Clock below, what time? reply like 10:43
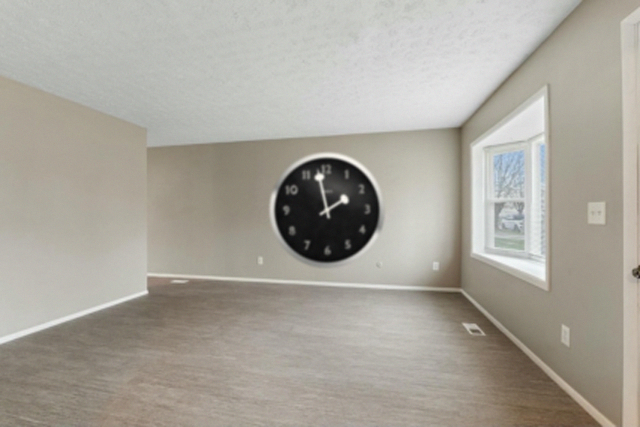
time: 1:58
